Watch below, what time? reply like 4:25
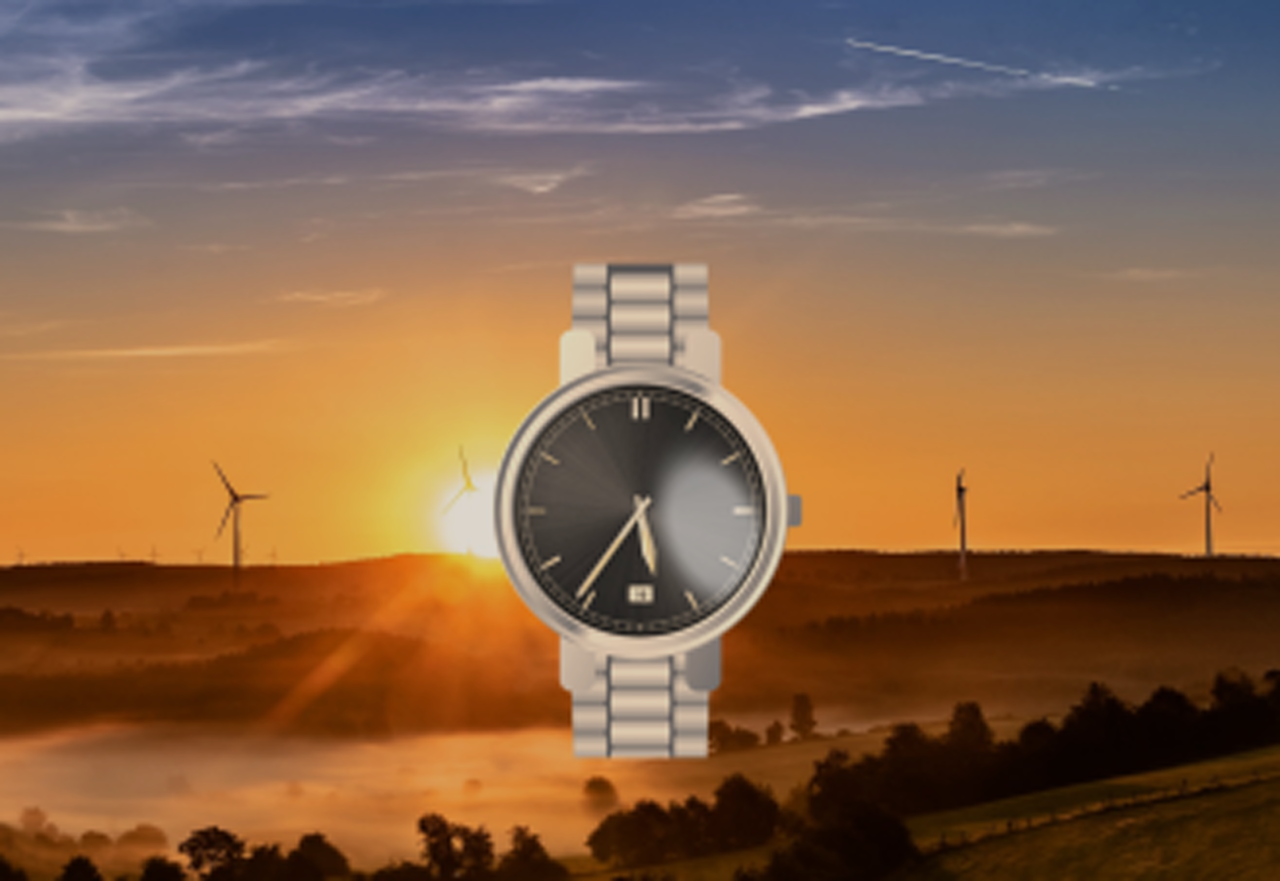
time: 5:36
